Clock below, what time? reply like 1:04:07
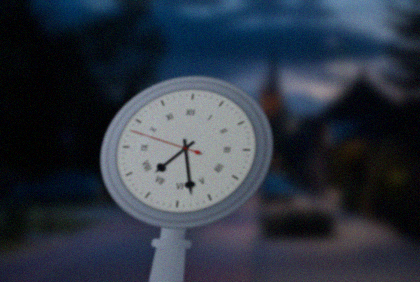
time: 7:27:48
